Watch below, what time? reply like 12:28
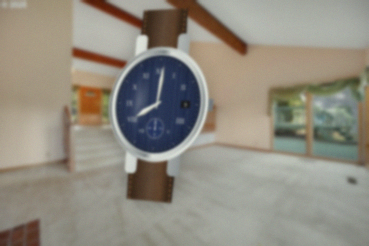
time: 8:01
